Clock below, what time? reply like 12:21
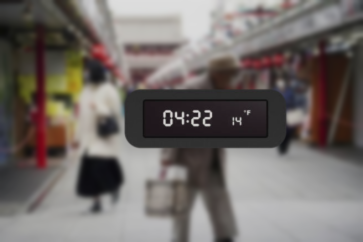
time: 4:22
